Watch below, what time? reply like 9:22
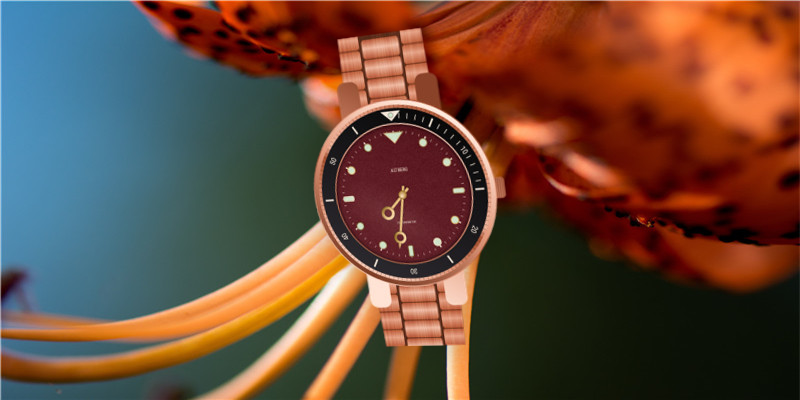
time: 7:32
